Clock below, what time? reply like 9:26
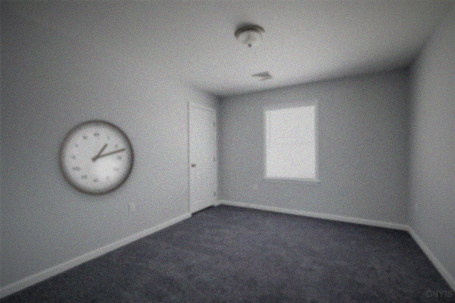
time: 1:12
